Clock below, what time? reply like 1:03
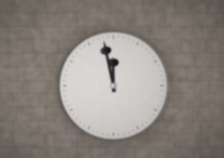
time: 11:58
